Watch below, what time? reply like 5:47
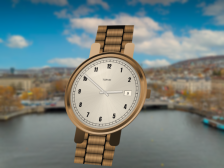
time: 2:51
